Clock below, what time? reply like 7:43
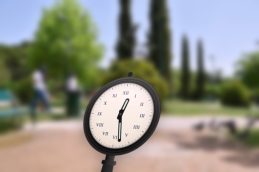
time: 12:28
